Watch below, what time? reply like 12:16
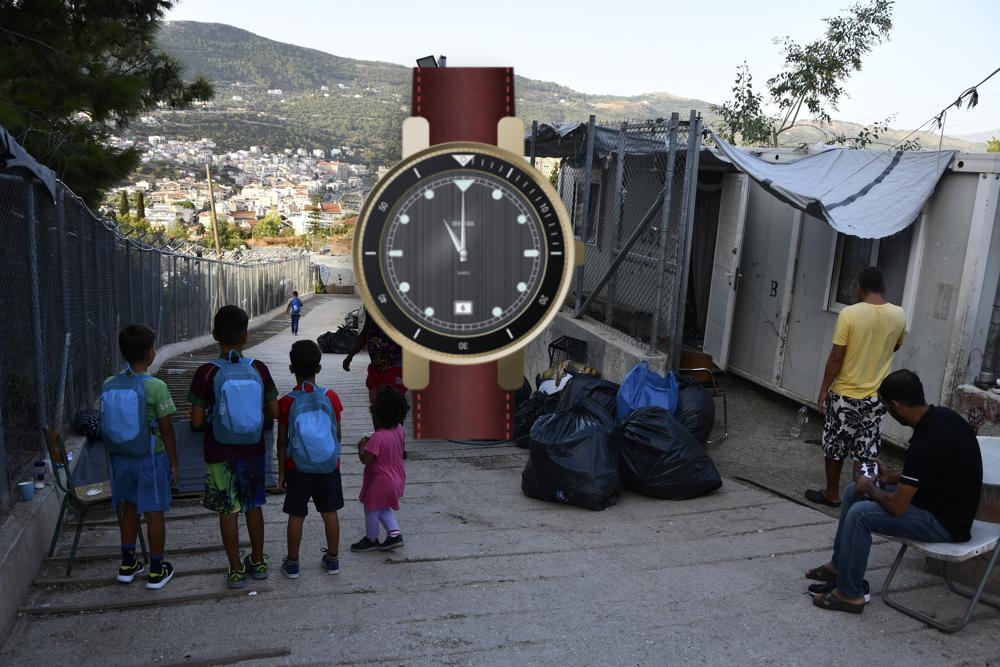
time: 11:00
